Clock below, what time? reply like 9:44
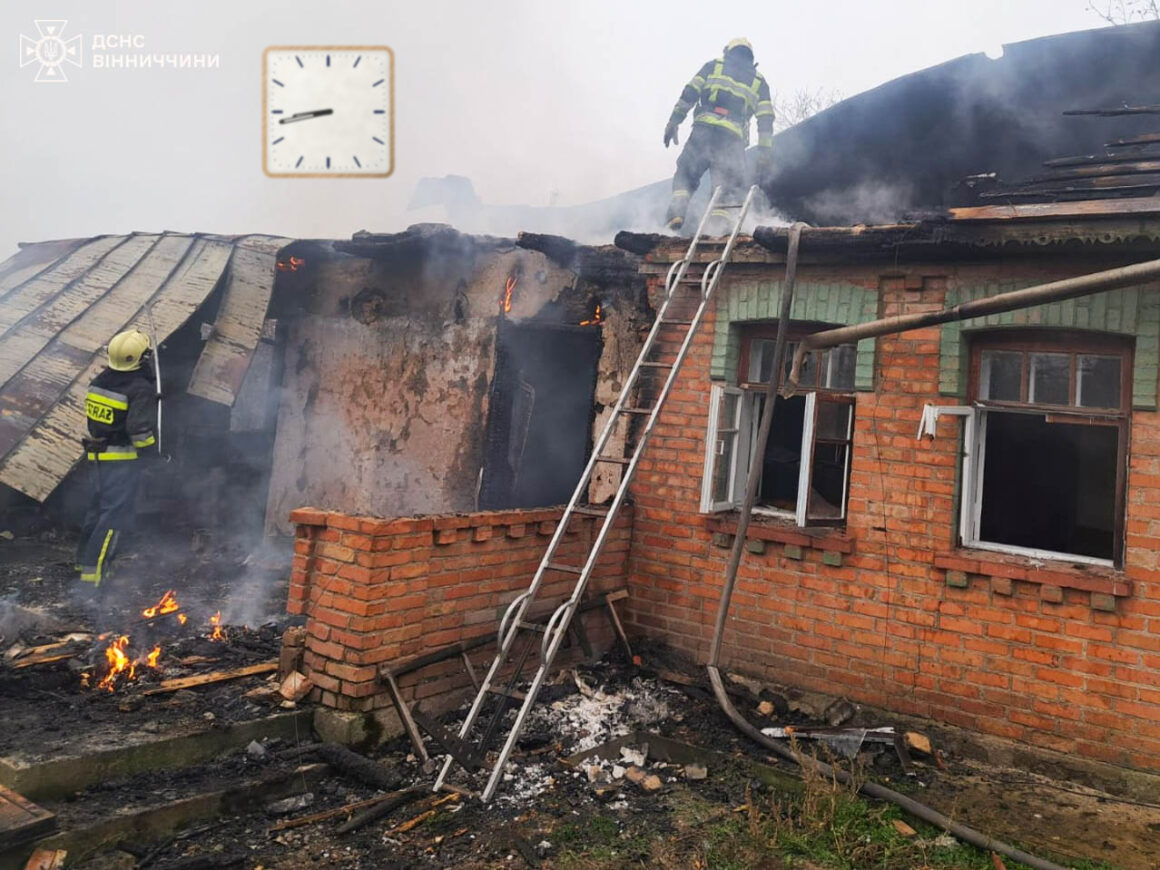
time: 8:43
